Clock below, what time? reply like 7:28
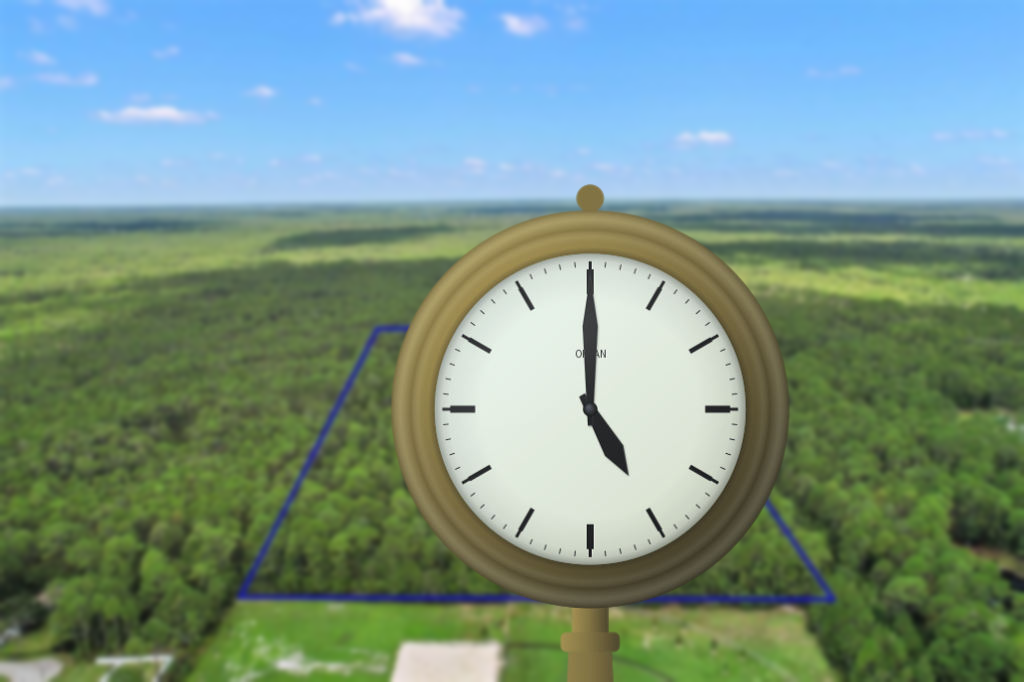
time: 5:00
